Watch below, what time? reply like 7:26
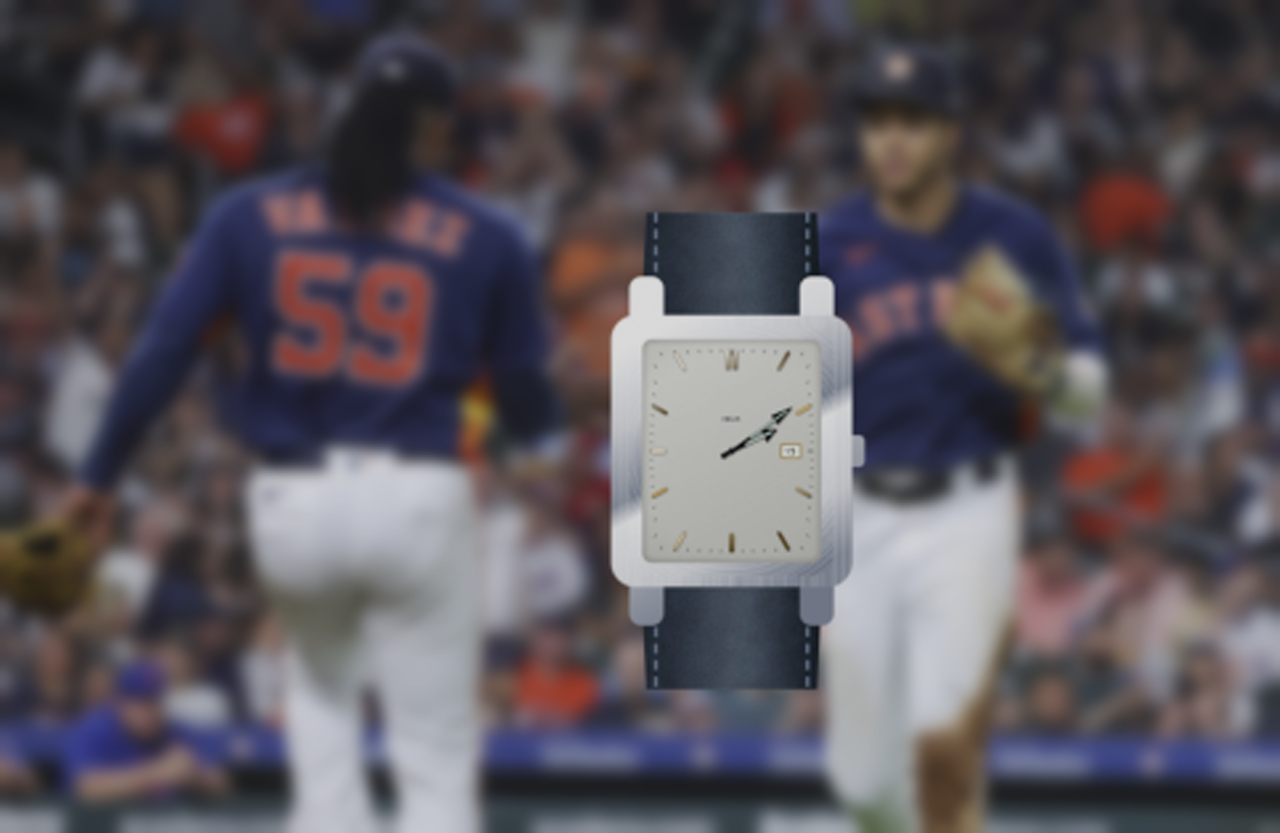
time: 2:09
